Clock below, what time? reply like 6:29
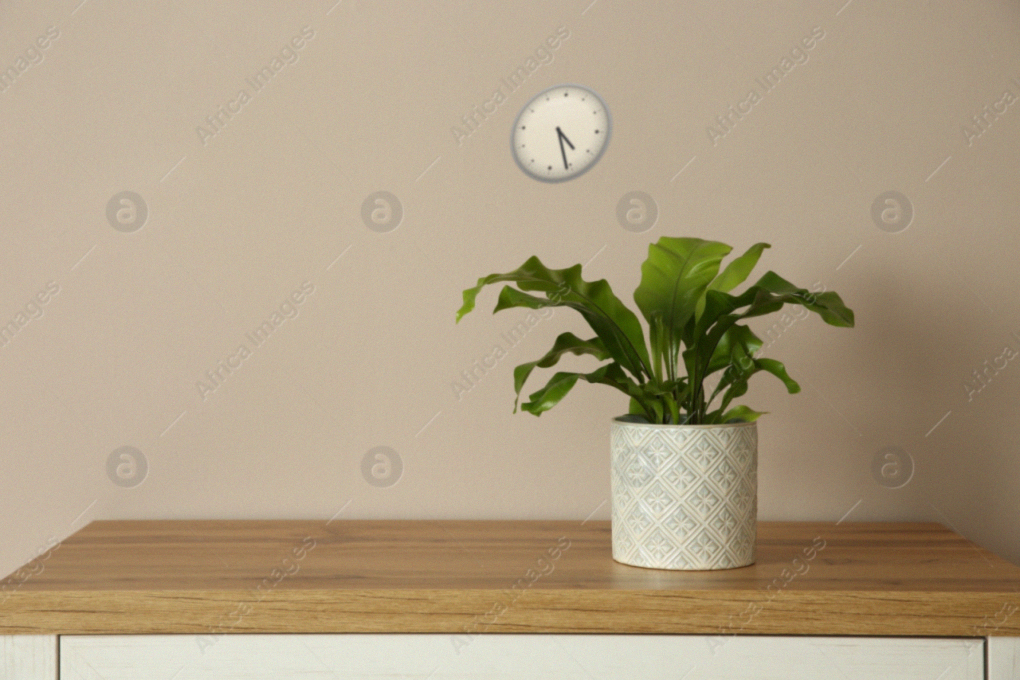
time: 4:26
